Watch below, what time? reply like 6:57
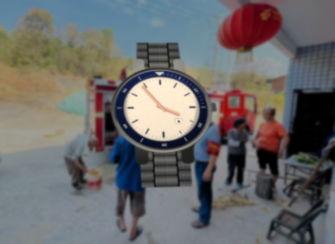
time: 3:54
